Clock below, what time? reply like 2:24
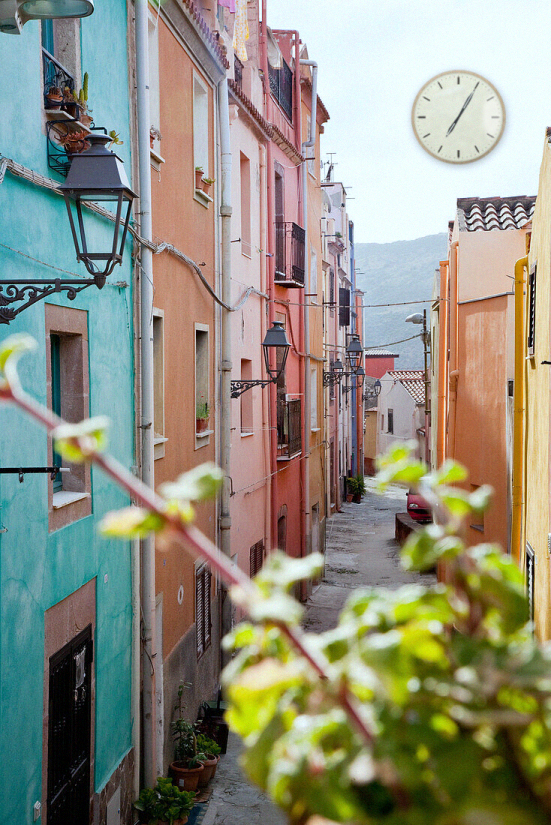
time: 7:05
